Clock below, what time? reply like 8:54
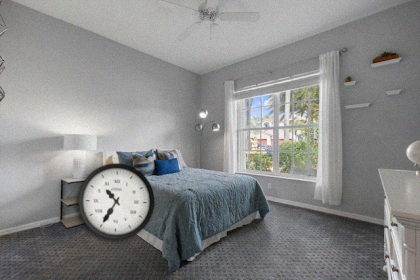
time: 10:35
